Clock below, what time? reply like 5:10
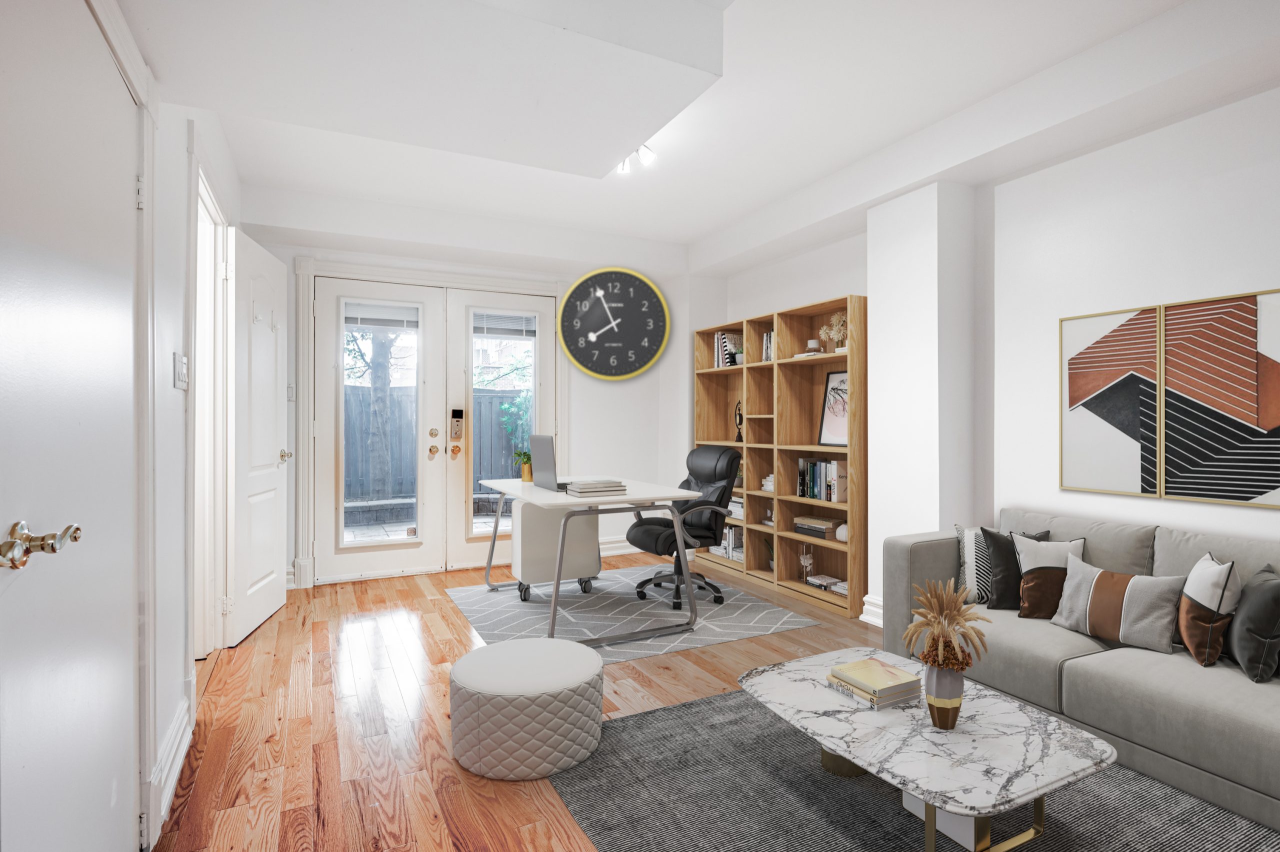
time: 7:56
